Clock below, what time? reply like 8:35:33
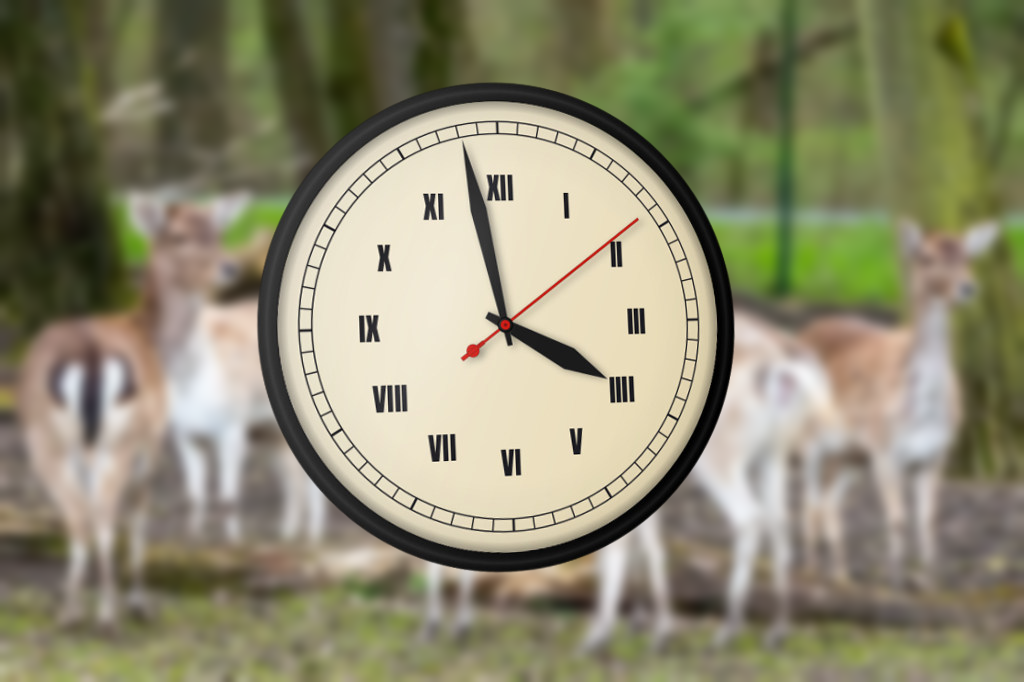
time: 3:58:09
